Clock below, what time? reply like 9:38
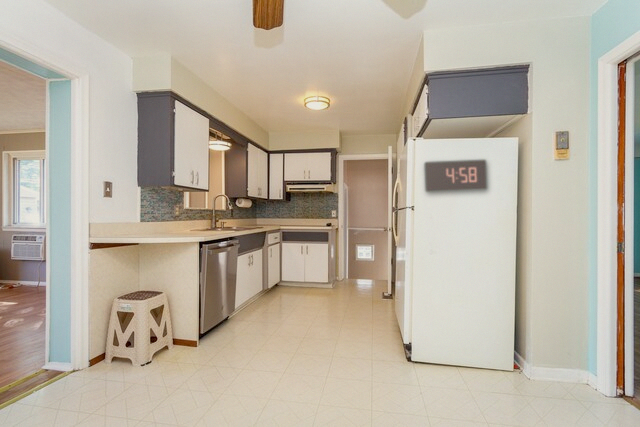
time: 4:58
